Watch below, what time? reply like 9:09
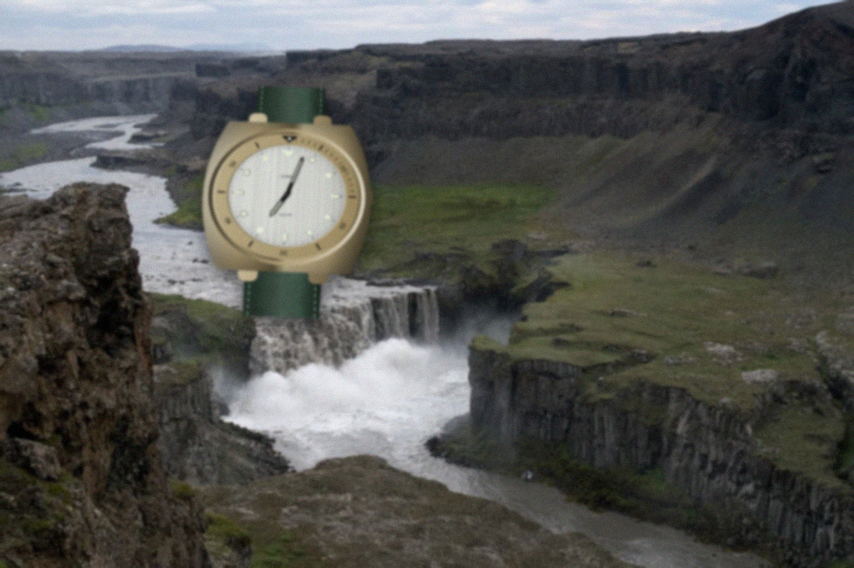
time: 7:03
